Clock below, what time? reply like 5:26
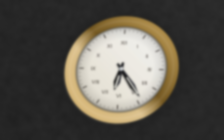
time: 6:24
